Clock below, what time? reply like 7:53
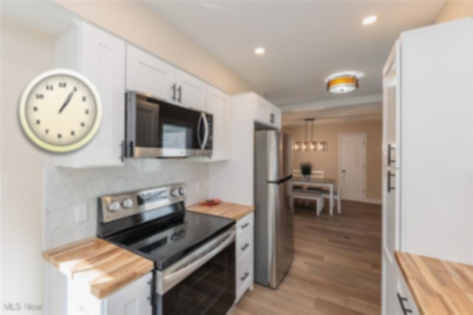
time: 1:05
